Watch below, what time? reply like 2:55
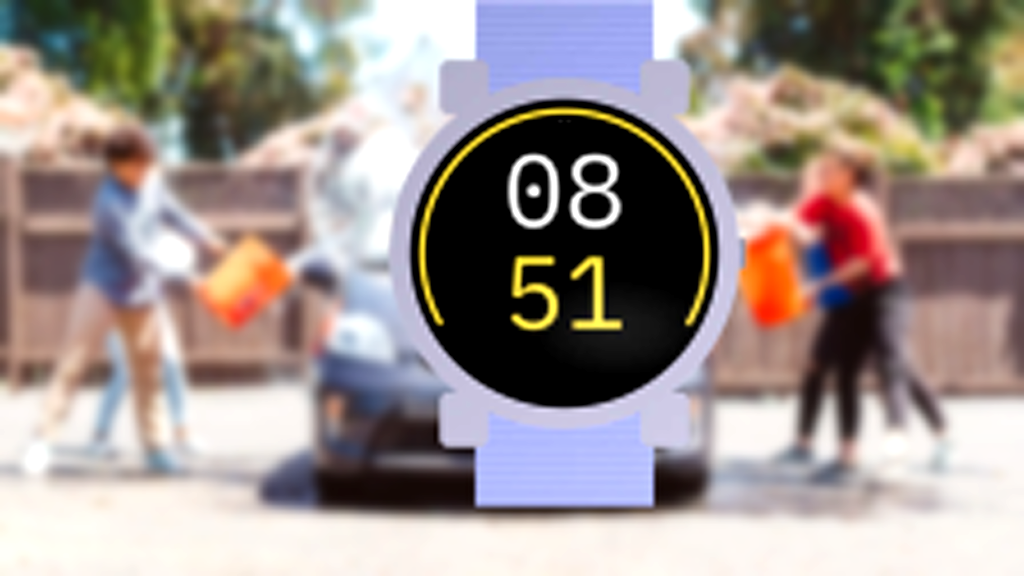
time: 8:51
